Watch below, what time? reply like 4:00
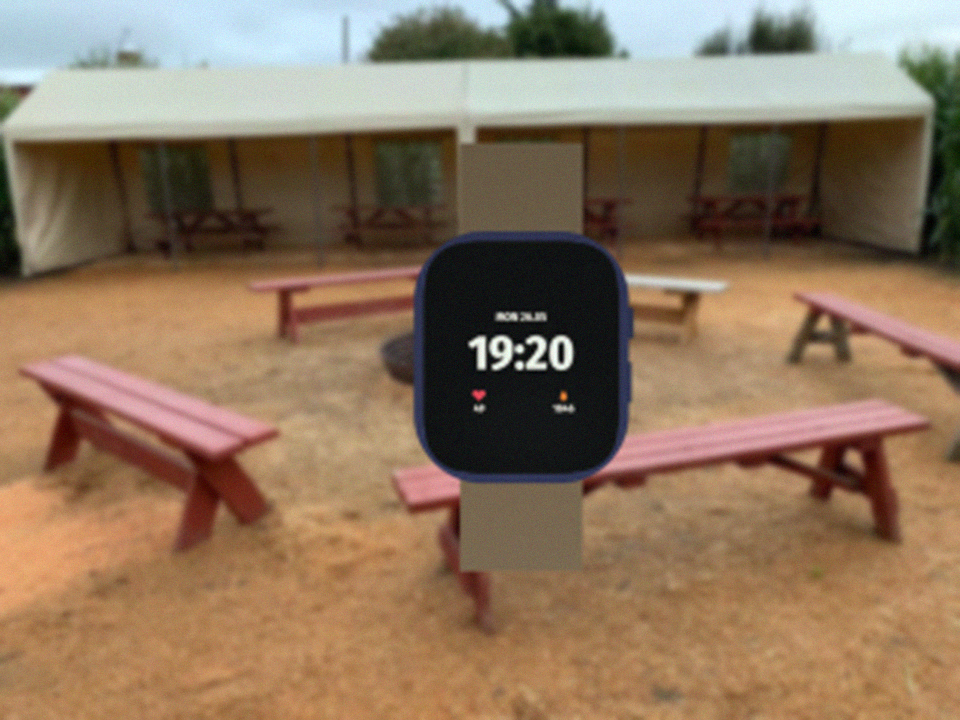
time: 19:20
